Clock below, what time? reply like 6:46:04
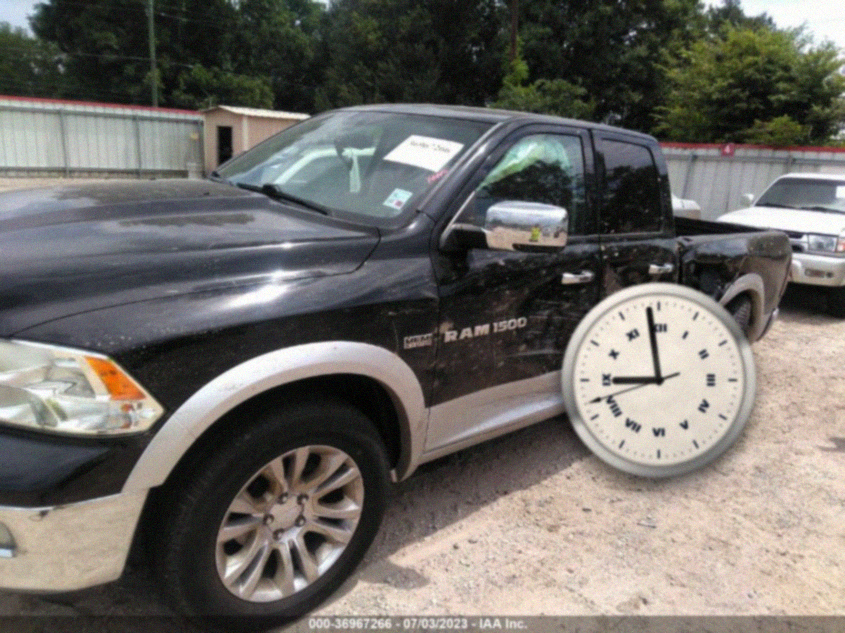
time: 8:58:42
